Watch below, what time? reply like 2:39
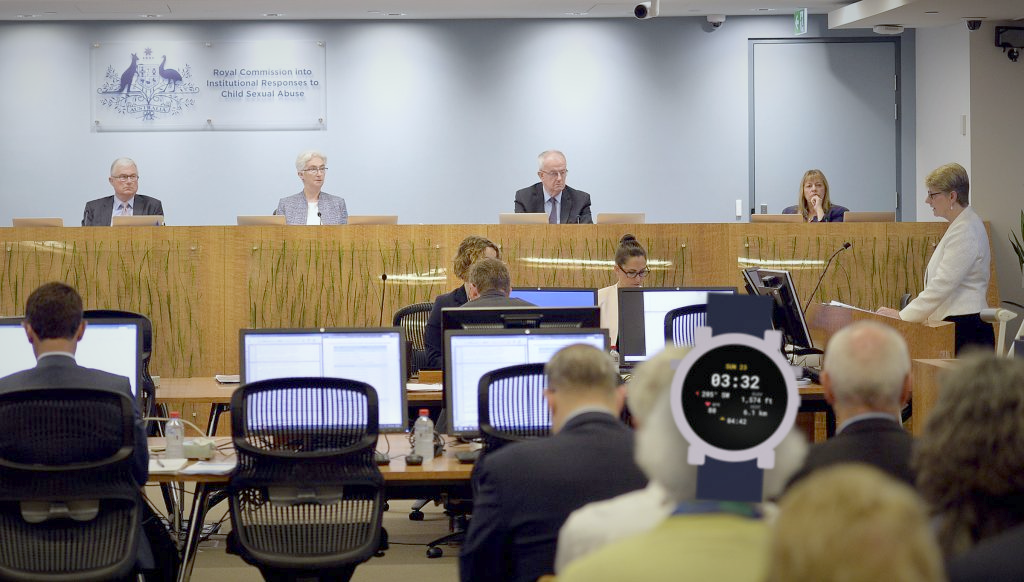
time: 3:32
